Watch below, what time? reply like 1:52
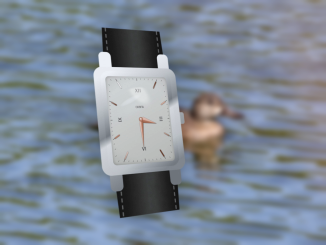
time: 3:30
